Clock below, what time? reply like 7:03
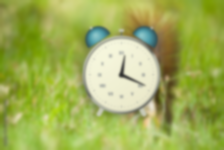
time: 12:19
